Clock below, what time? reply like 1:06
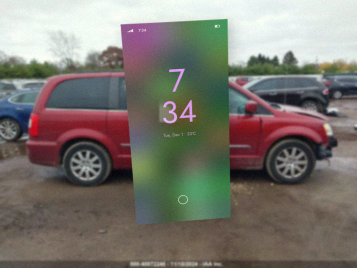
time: 7:34
